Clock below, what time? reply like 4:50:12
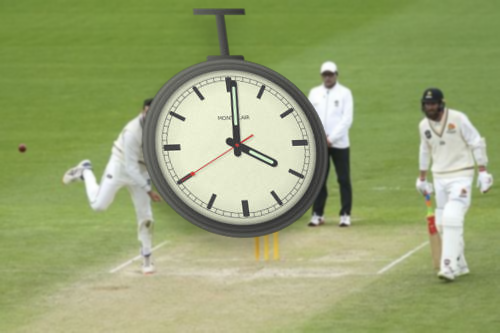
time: 4:00:40
